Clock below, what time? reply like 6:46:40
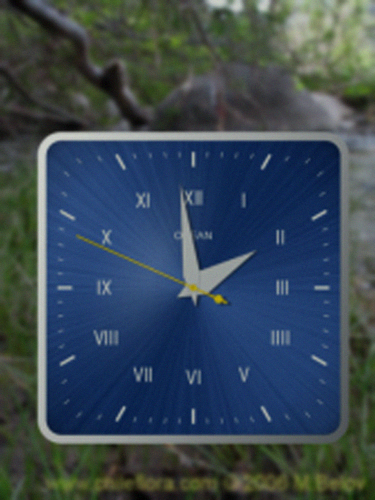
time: 1:58:49
